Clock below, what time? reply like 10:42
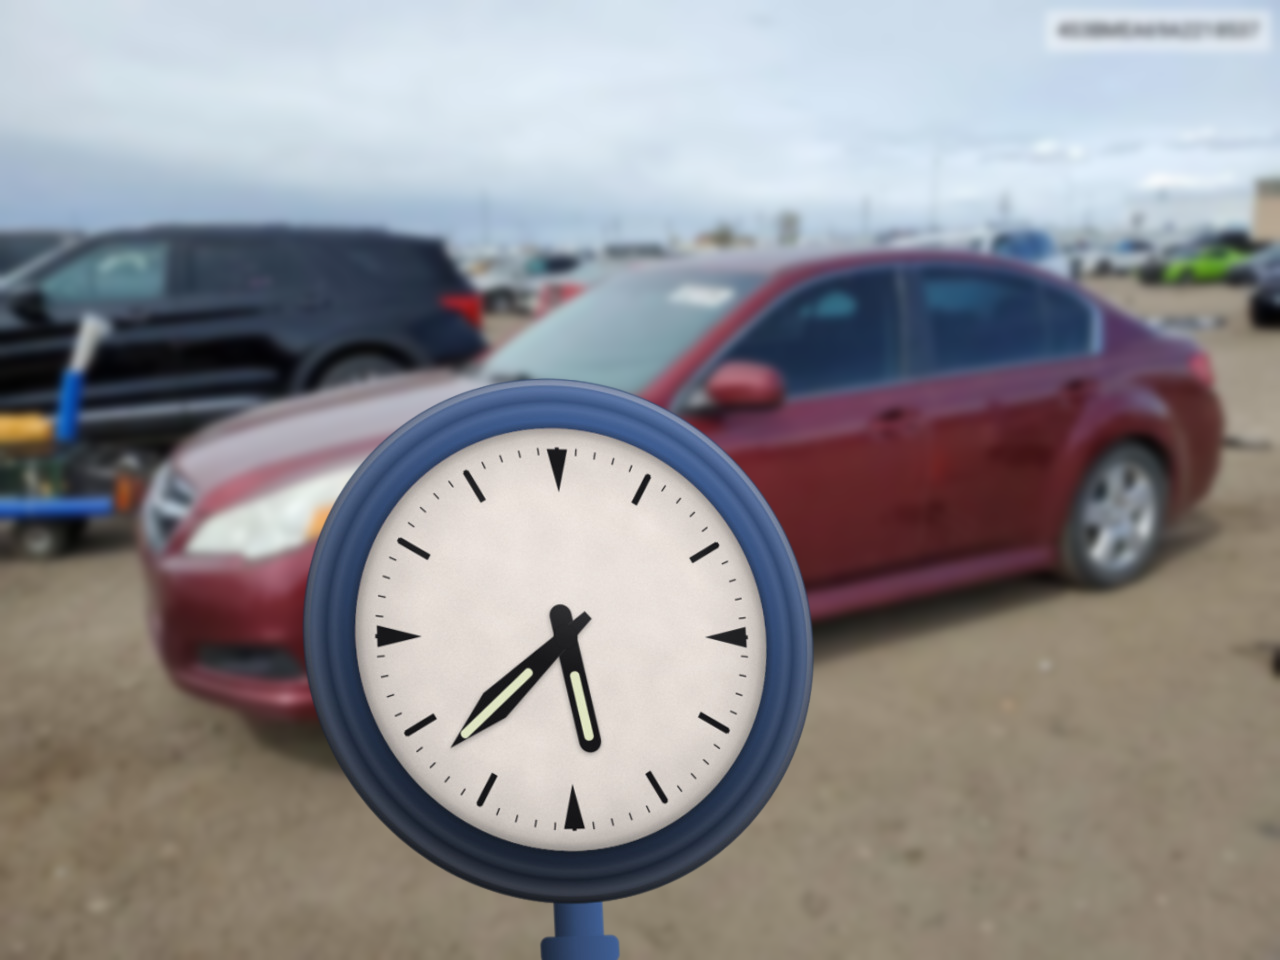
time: 5:38
